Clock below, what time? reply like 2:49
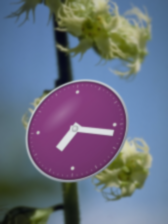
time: 7:17
